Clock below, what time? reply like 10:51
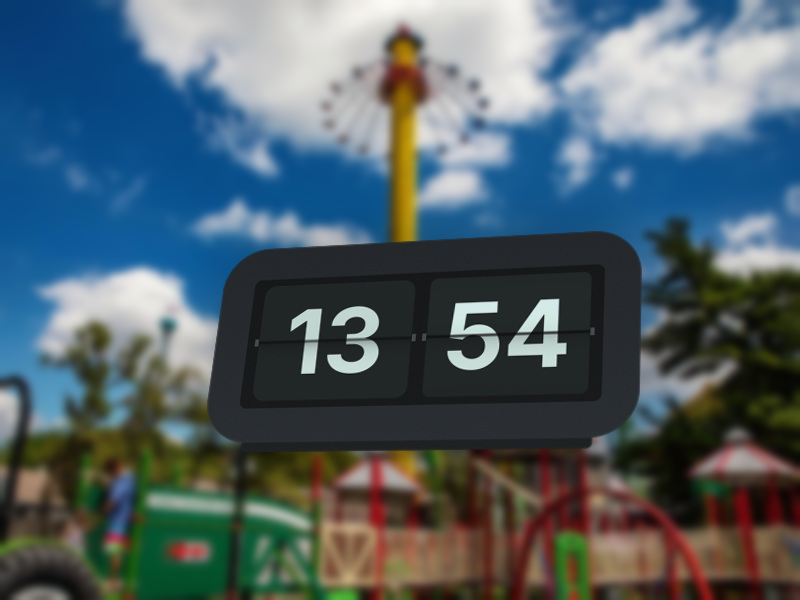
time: 13:54
